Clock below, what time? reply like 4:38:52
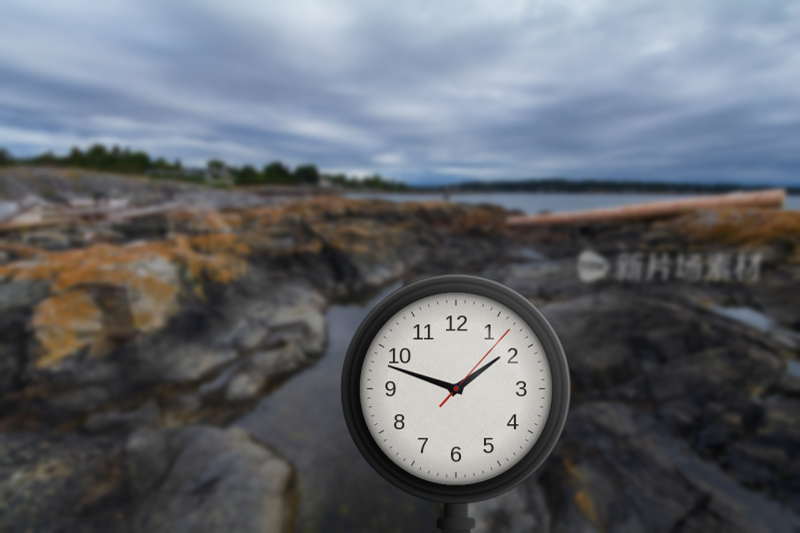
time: 1:48:07
